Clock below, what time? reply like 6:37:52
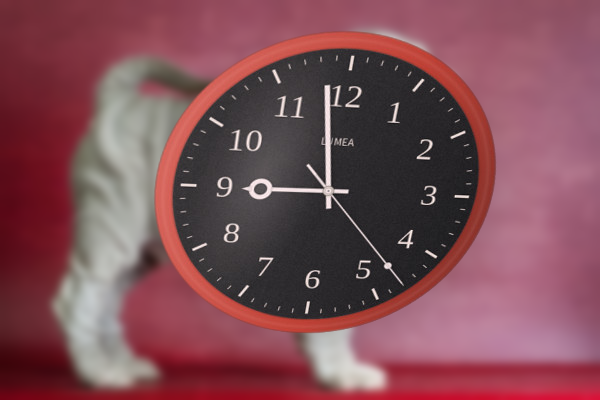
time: 8:58:23
